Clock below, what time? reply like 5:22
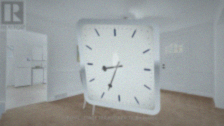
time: 8:34
